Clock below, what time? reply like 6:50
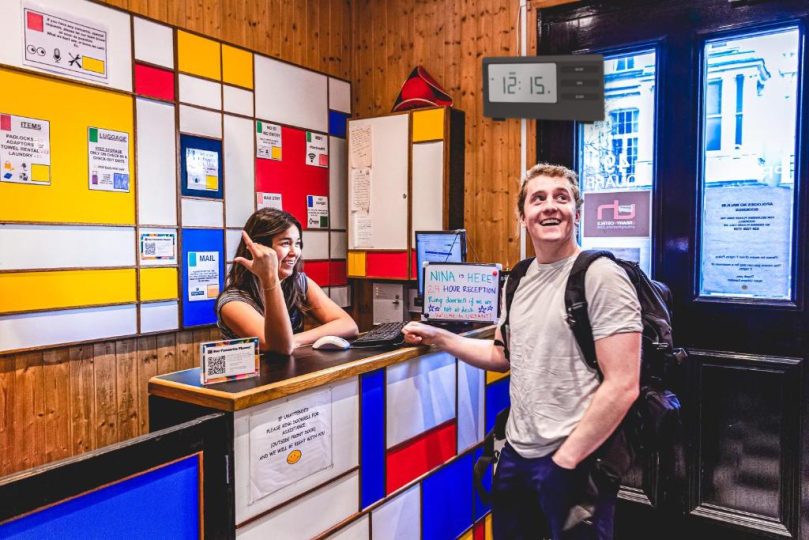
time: 12:15
